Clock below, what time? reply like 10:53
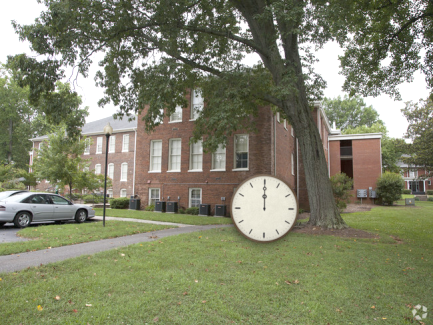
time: 12:00
